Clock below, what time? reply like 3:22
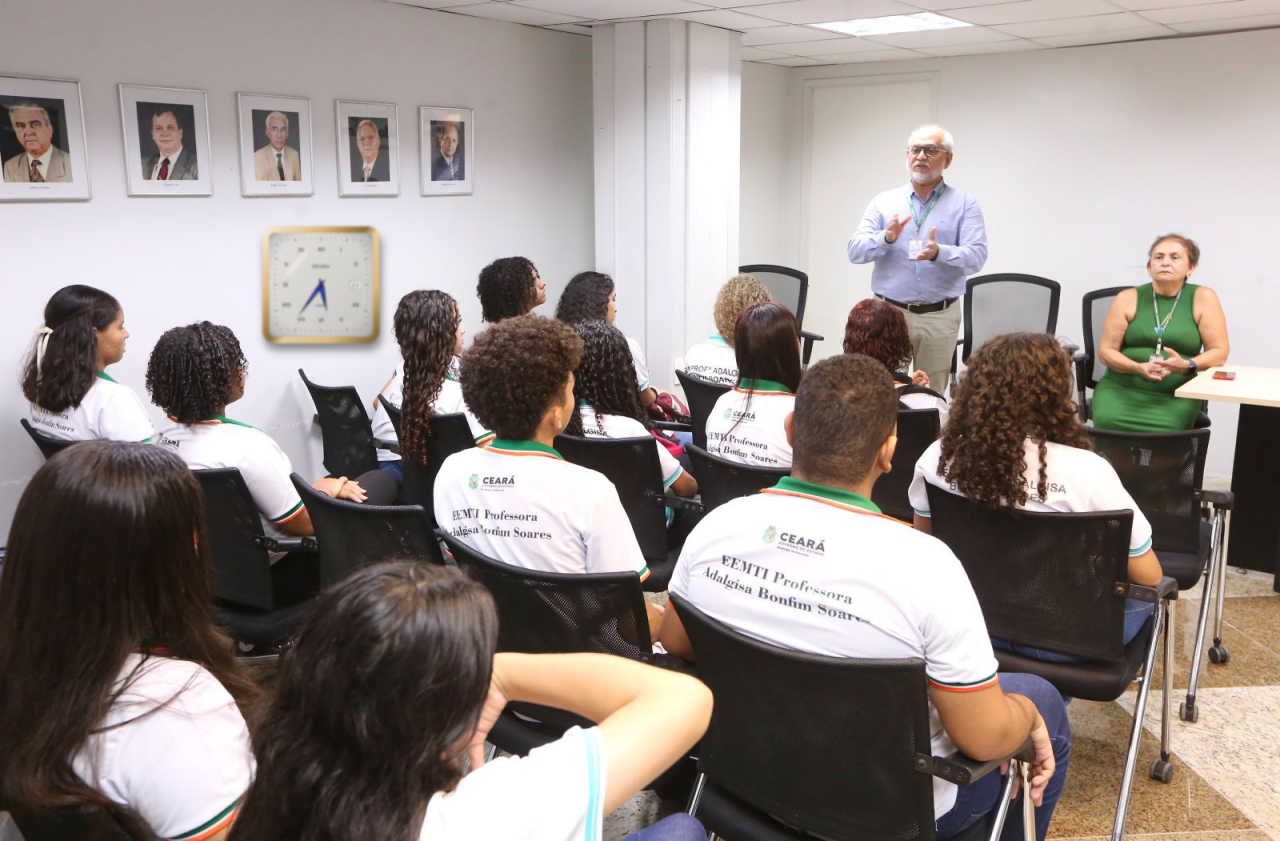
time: 5:36
